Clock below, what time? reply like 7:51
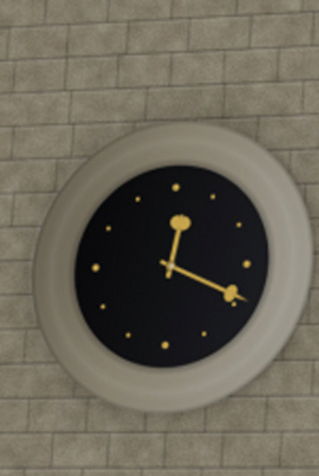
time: 12:19
